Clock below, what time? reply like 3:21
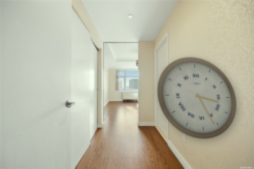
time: 3:26
